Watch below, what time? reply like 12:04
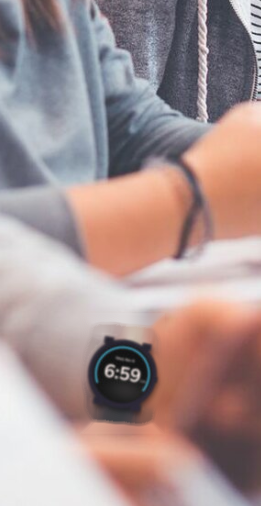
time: 6:59
